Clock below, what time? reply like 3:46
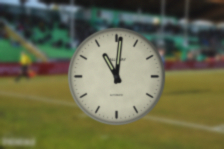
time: 11:01
